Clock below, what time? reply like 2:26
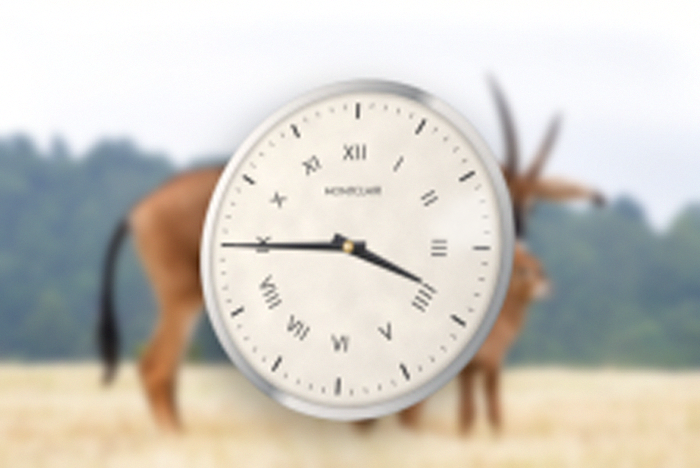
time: 3:45
